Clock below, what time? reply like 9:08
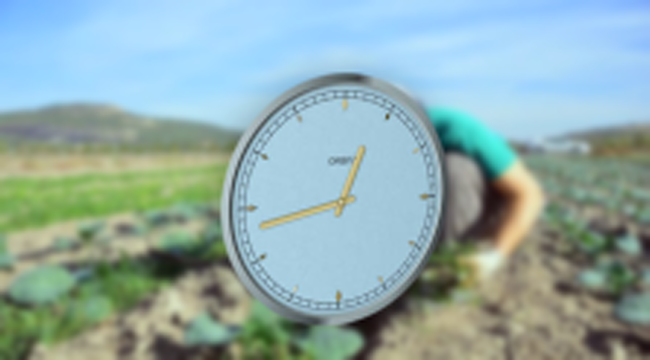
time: 12:43
